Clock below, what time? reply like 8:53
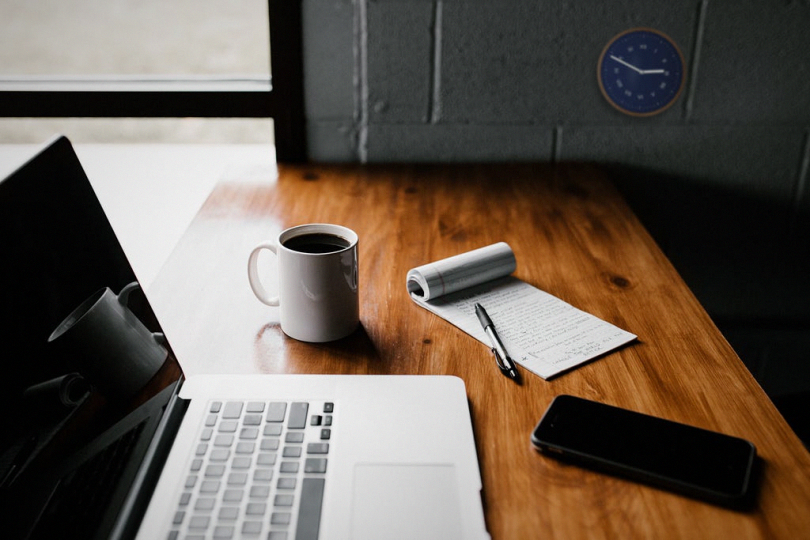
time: 2:49
